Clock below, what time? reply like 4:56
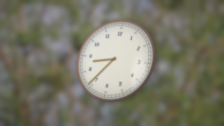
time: 8:36
